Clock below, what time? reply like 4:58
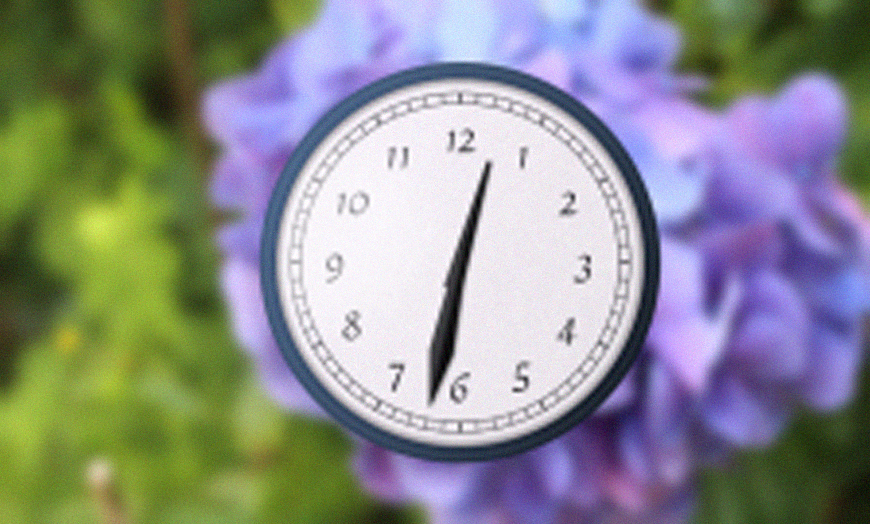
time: 12:32
